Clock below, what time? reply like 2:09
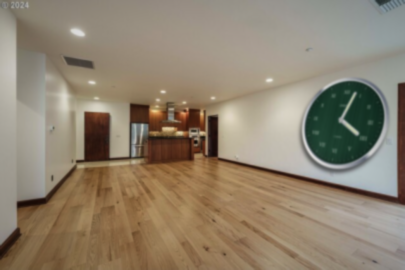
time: 4:03
